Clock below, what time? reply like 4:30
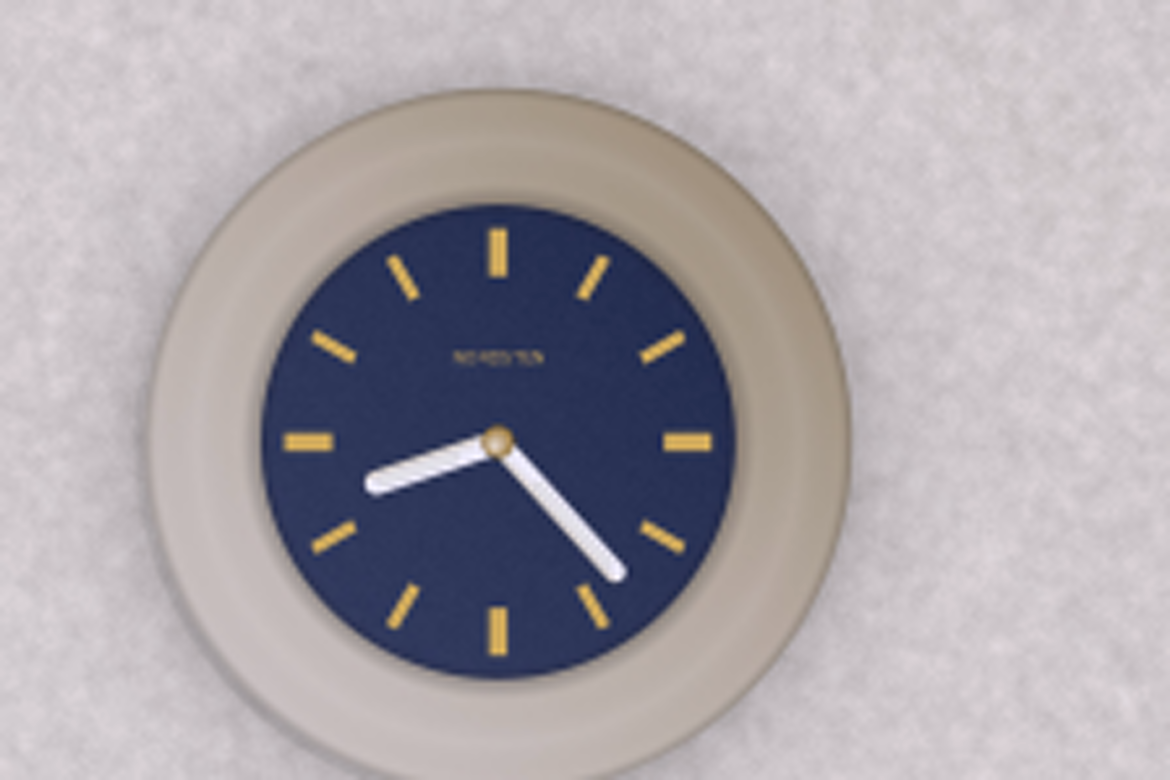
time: 8:23
